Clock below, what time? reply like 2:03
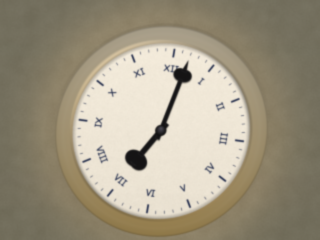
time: 7:02
